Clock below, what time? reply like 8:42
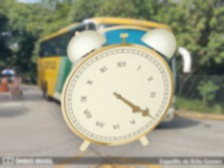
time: 4:21
